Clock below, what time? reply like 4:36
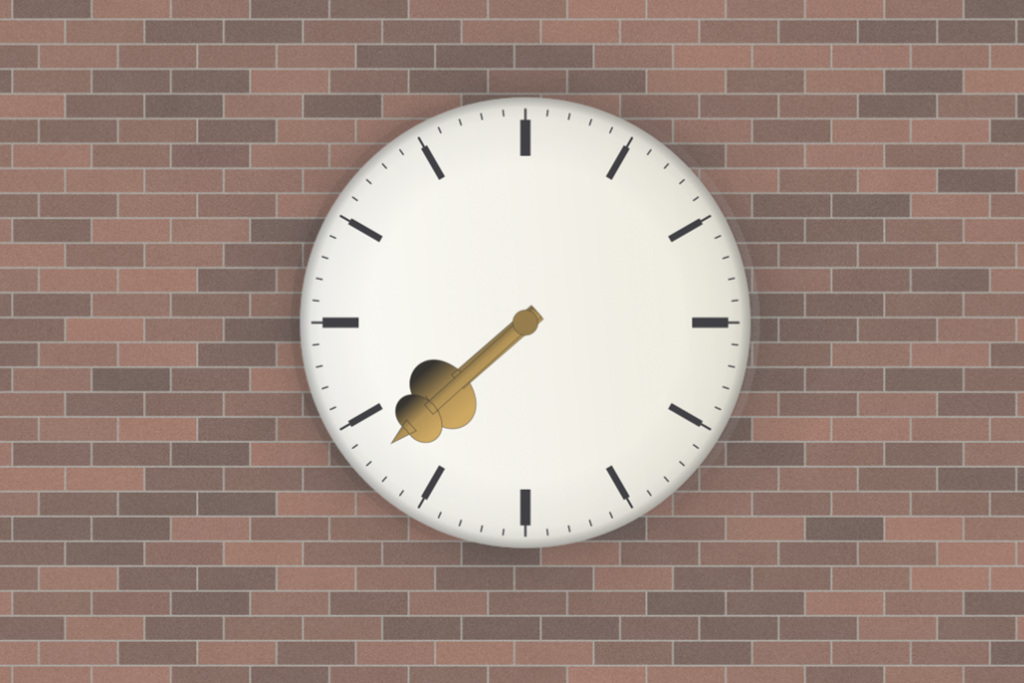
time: 7:38
